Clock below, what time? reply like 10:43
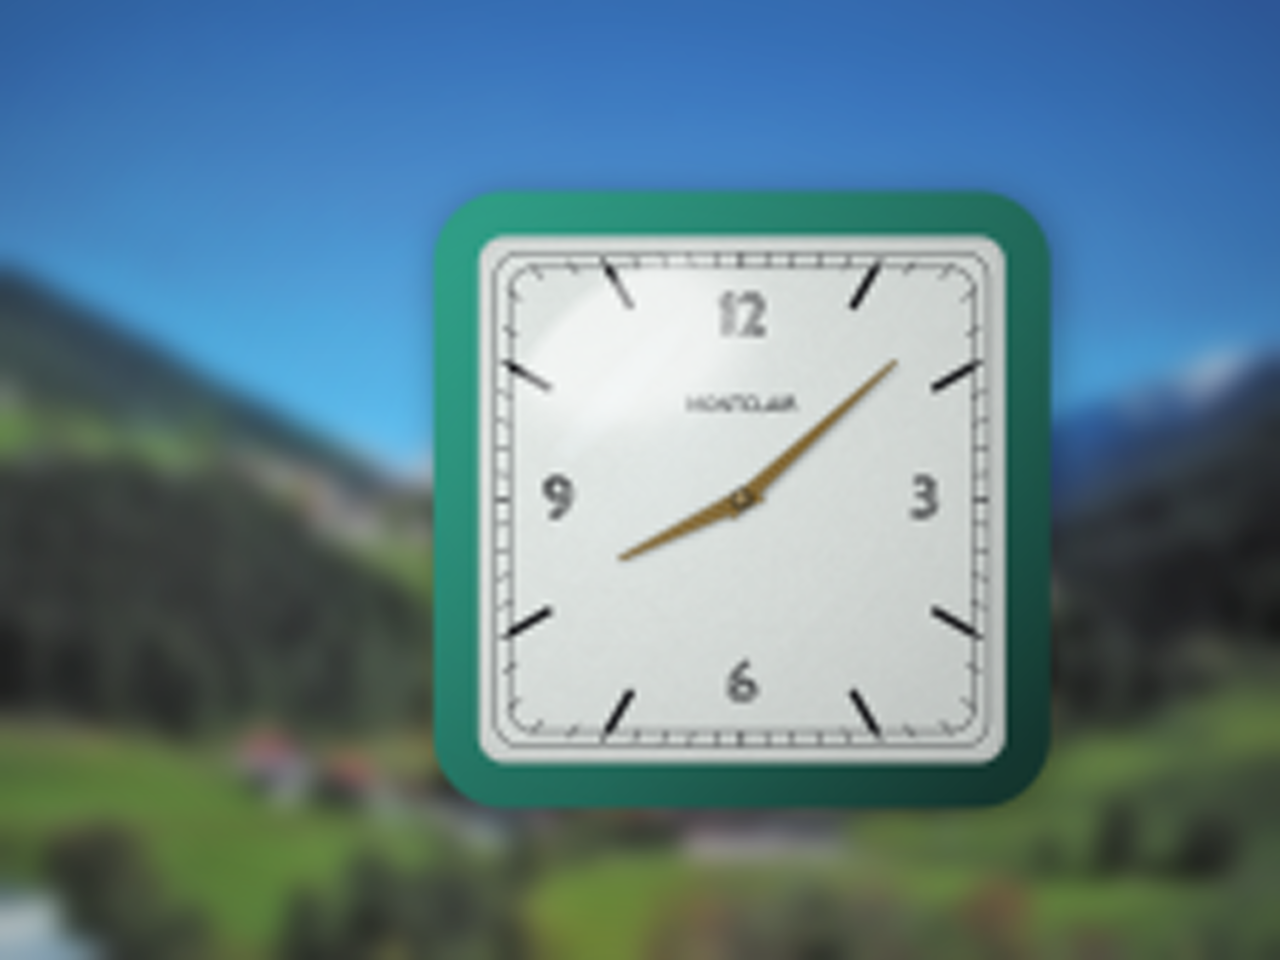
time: 8:08
